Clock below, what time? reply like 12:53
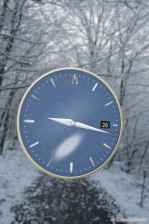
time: 9:17
